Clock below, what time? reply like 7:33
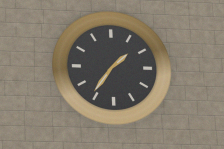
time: 1:36
